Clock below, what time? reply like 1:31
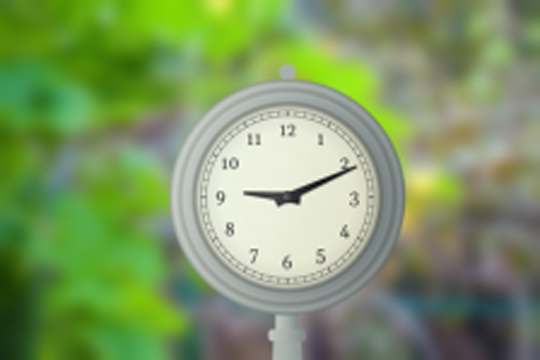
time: 9:11
